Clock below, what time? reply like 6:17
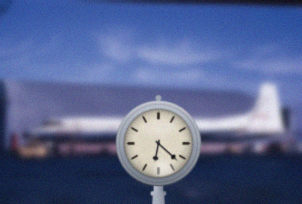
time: 6:22
